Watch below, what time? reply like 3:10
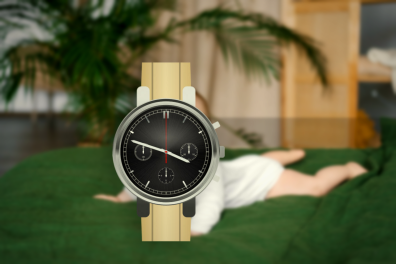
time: 3:48
